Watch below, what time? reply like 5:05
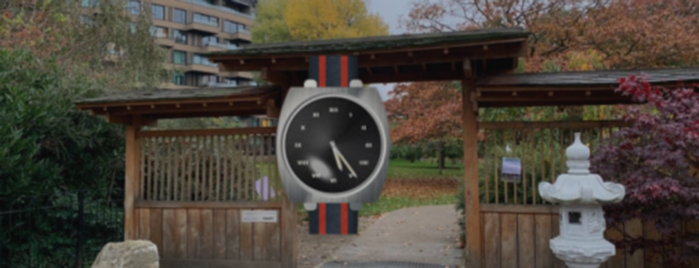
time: 5:24
